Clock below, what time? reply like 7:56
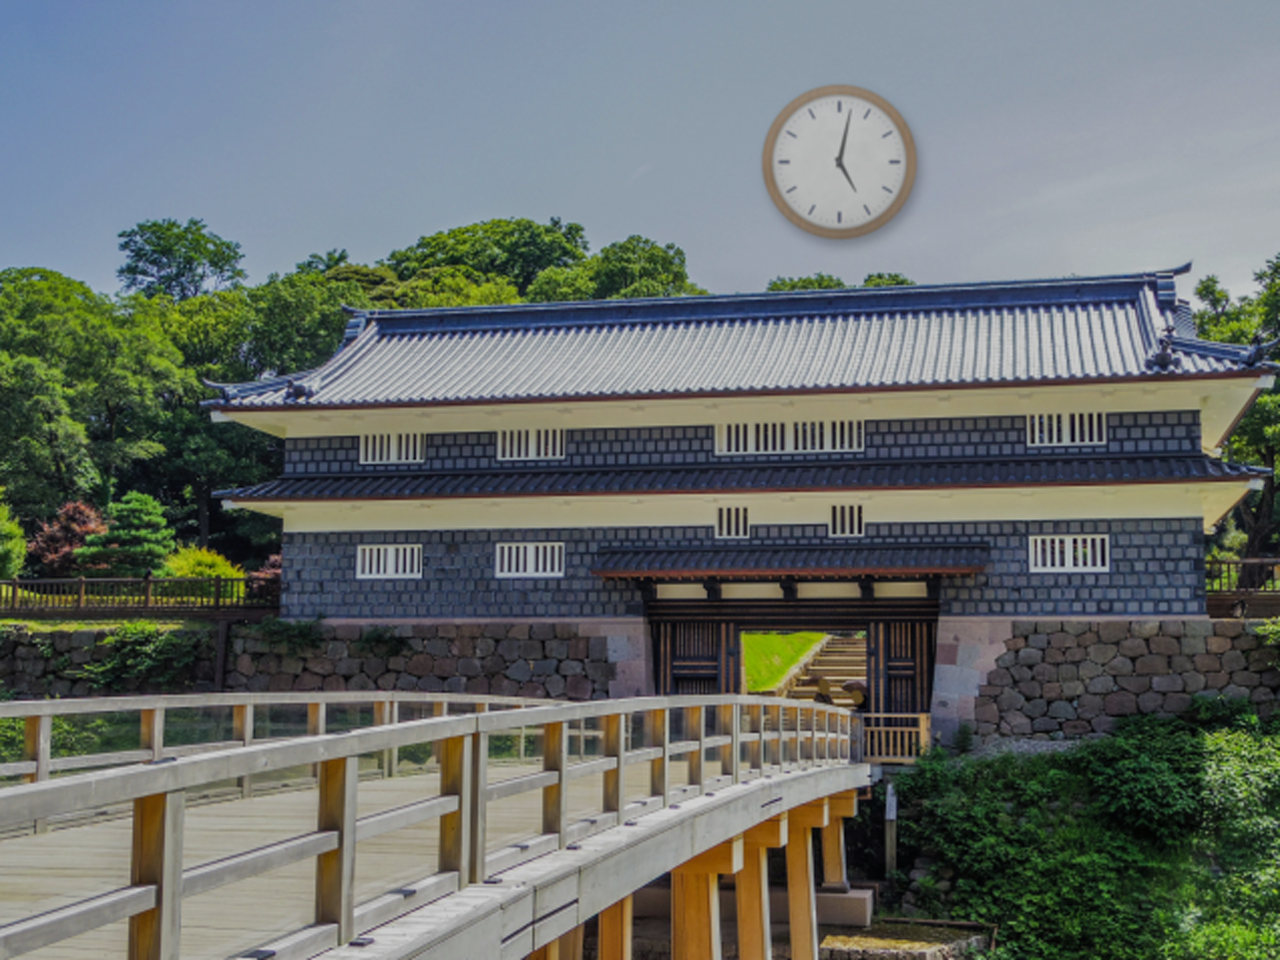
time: 5:02
